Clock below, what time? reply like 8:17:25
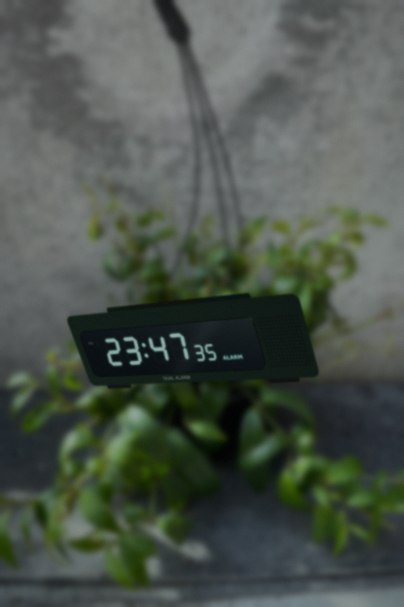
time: 23:47:35
